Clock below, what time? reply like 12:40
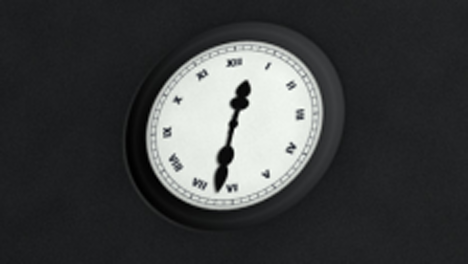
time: 12:32
